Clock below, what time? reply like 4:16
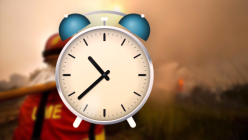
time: 10:38
